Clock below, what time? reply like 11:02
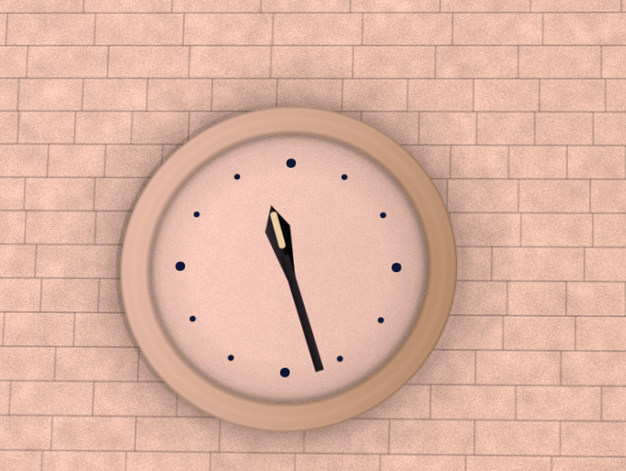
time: 11:27
